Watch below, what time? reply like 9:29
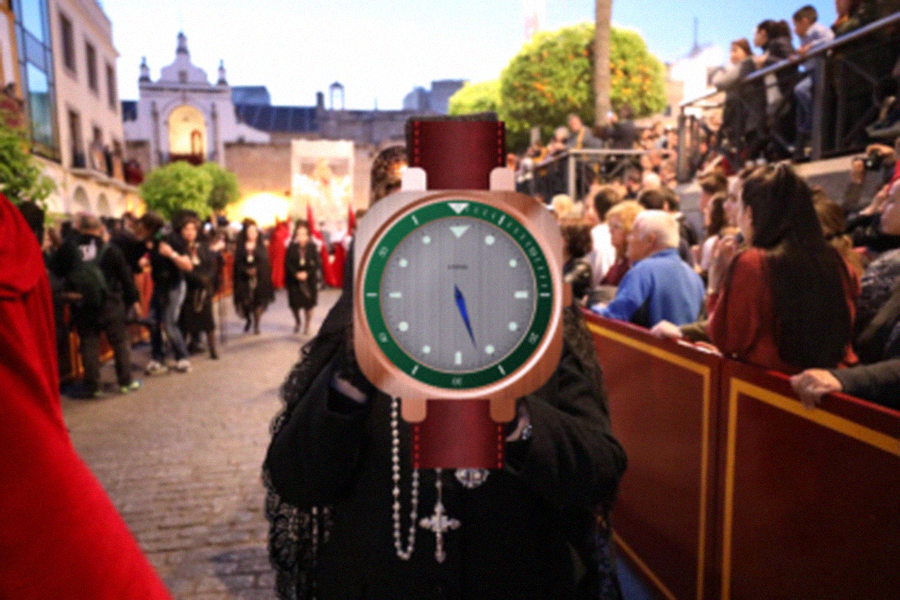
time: 5:27
